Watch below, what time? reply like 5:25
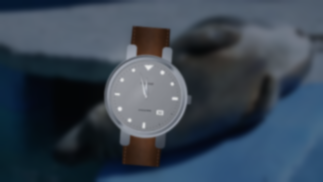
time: 11:57
